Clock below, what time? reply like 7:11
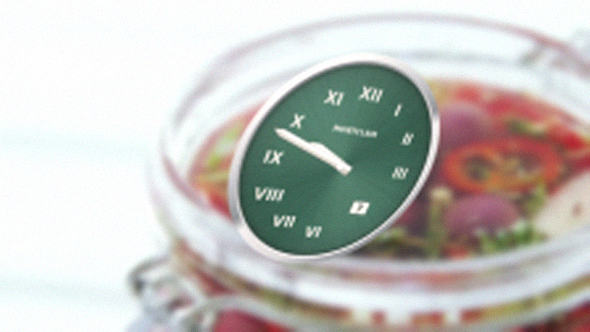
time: 9:48
